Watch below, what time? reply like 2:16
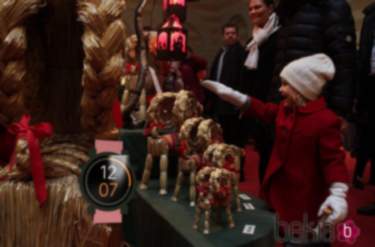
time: 12:07
